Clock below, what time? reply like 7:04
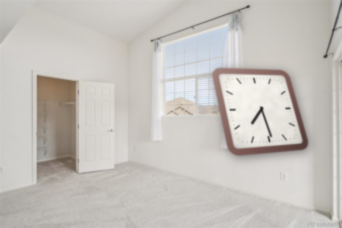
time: 7:29
